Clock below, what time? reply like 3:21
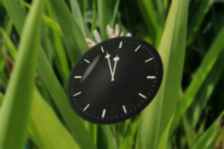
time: 11:56
